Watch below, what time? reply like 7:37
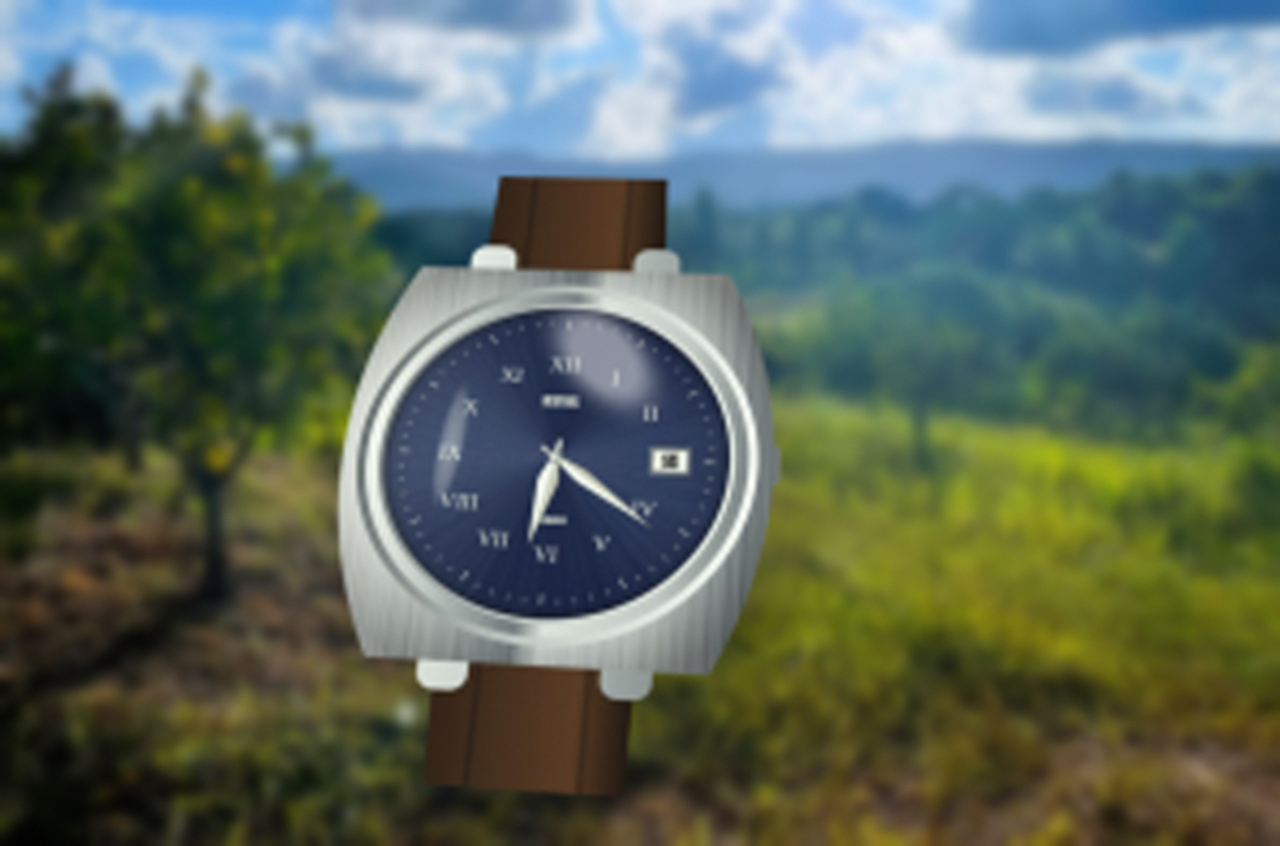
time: 6:21
